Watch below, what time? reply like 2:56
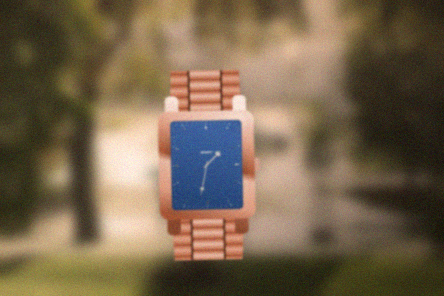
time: 1:32
